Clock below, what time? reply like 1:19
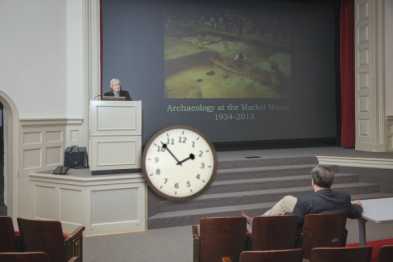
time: 1:52
